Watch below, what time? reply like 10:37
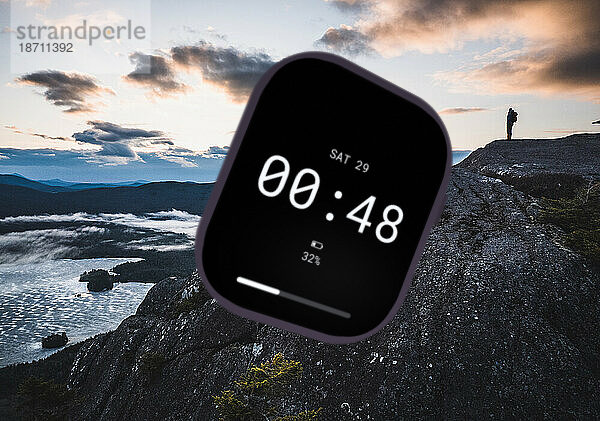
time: 0:48
